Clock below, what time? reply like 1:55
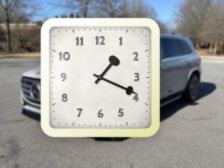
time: 1:19
